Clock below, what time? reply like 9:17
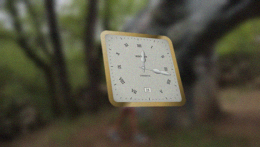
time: 12:17
